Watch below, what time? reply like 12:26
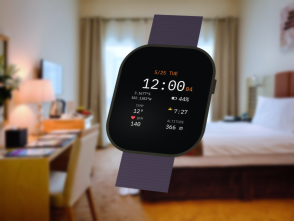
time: 12:00
